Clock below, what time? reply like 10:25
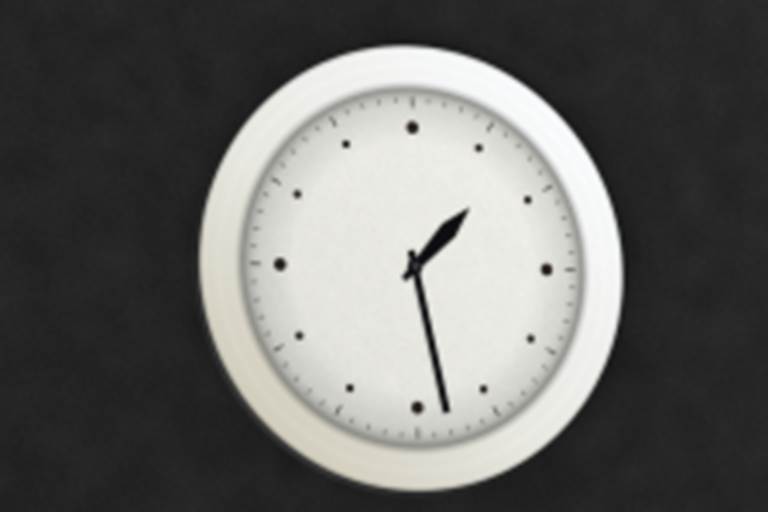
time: 1:28
